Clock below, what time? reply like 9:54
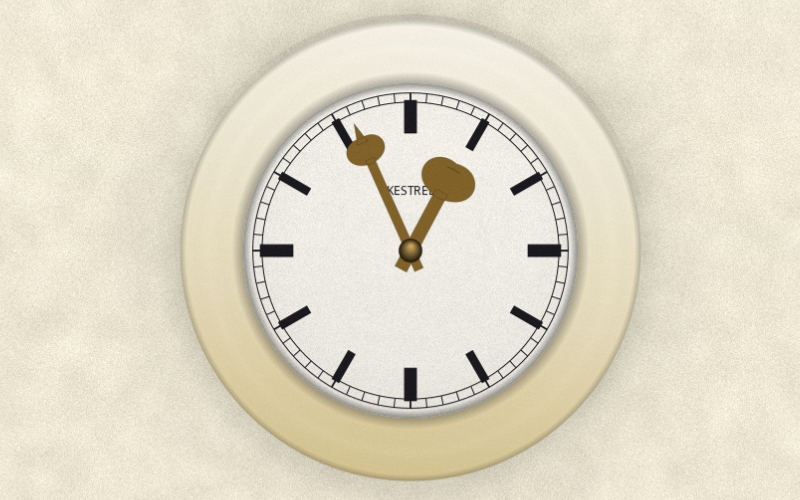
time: 12:56
